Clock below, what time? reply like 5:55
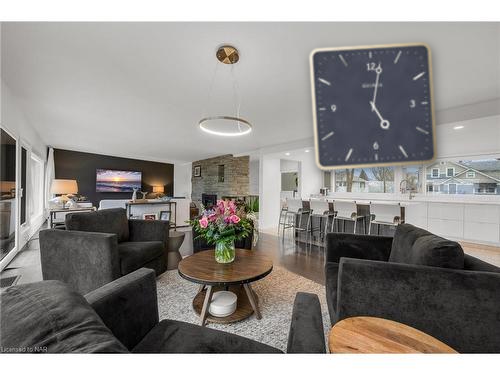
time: 5:02
